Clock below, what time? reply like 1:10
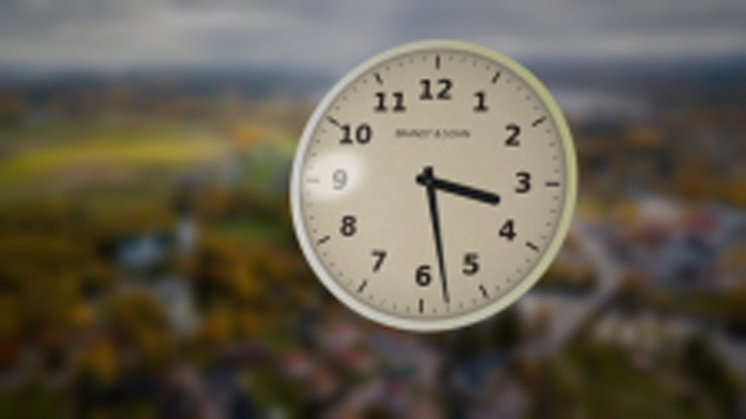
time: 3:28
